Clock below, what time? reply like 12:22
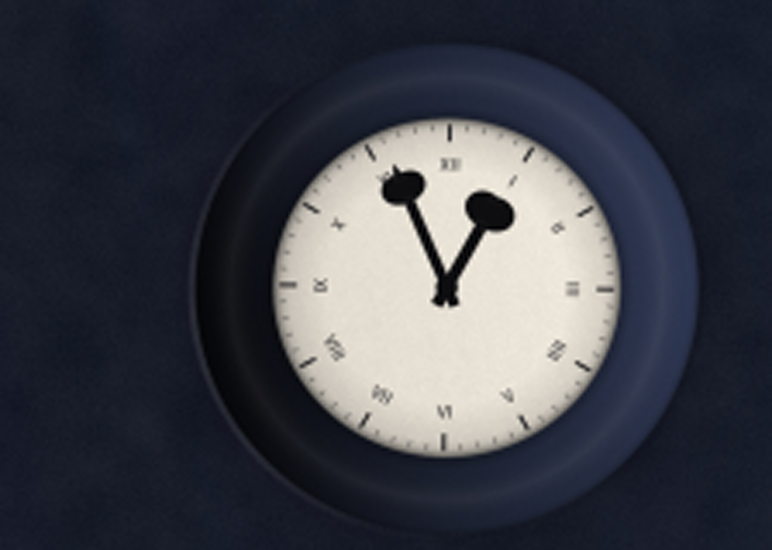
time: 12:56
